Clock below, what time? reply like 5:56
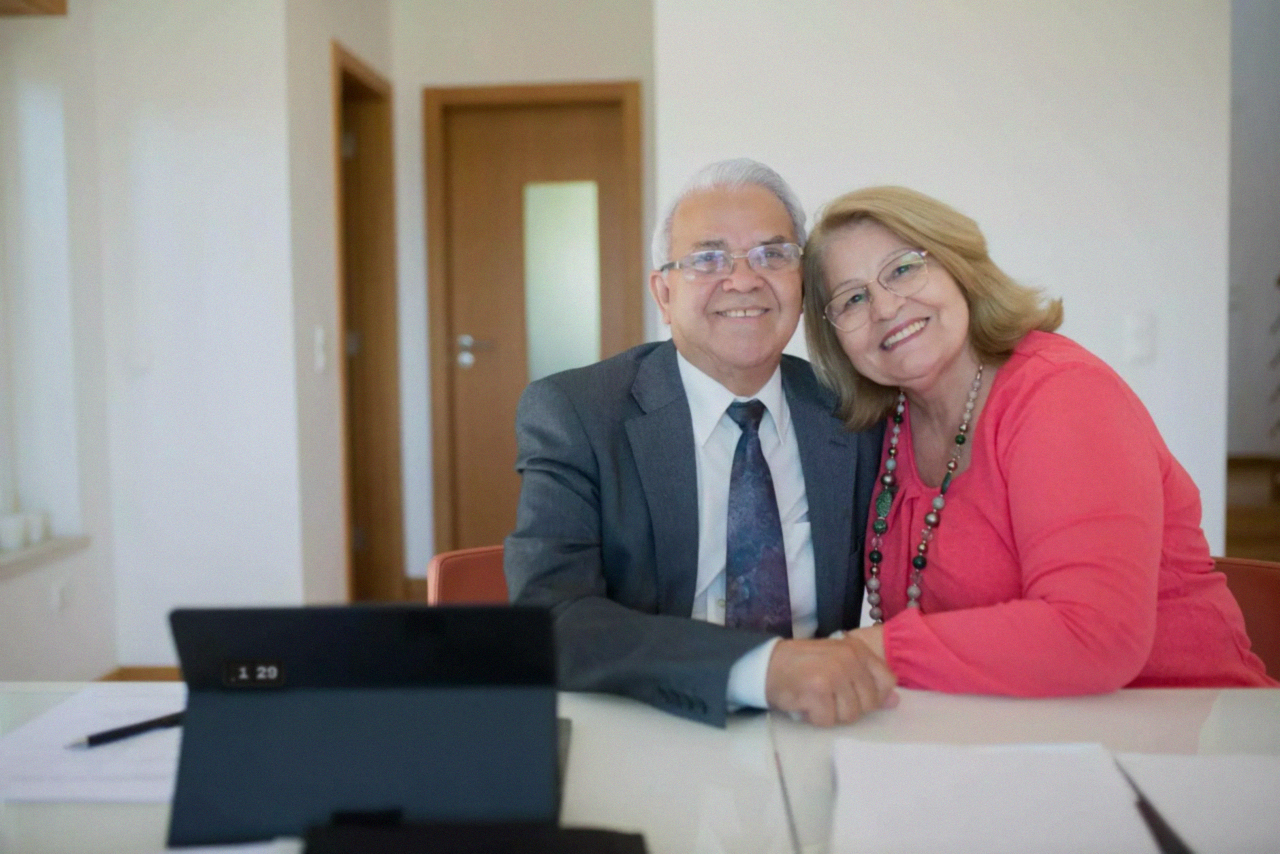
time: 1:29
